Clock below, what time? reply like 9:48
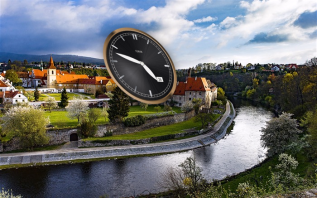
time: 4:48
